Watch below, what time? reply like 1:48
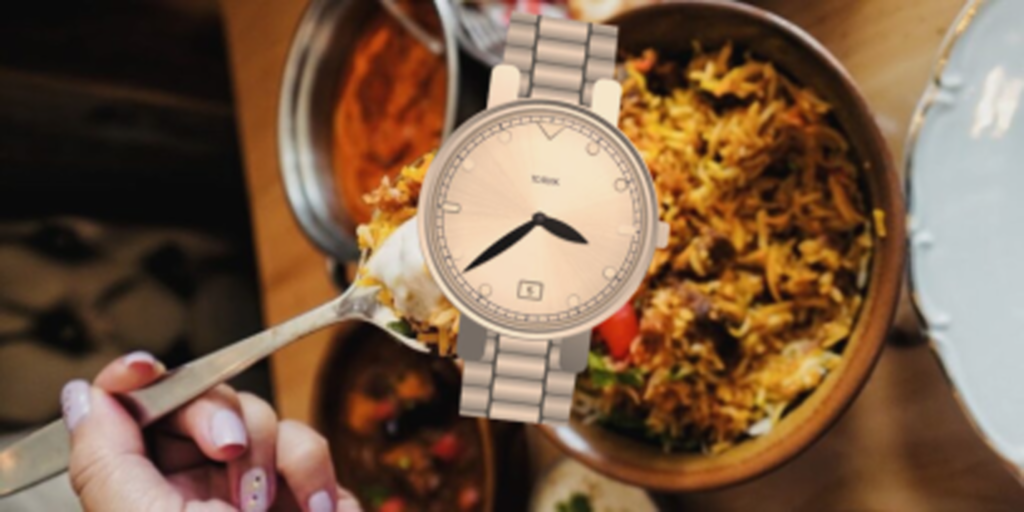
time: 3:38
